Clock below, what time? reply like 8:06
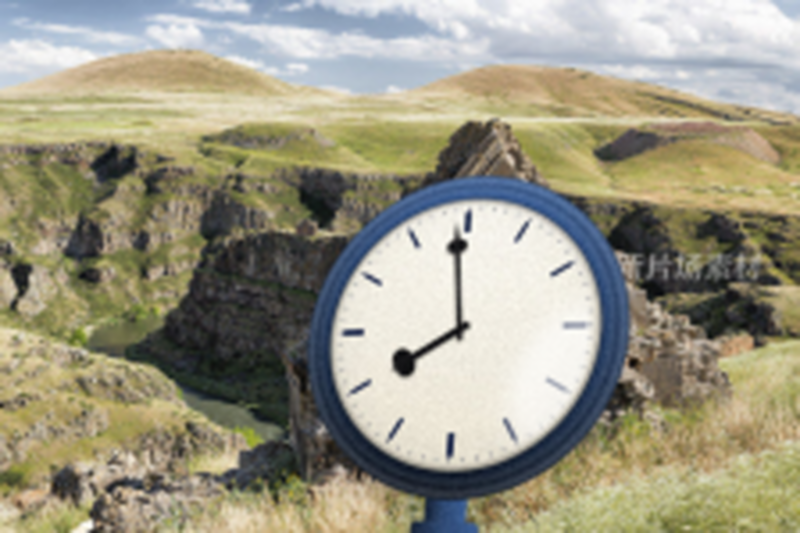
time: 7:59
